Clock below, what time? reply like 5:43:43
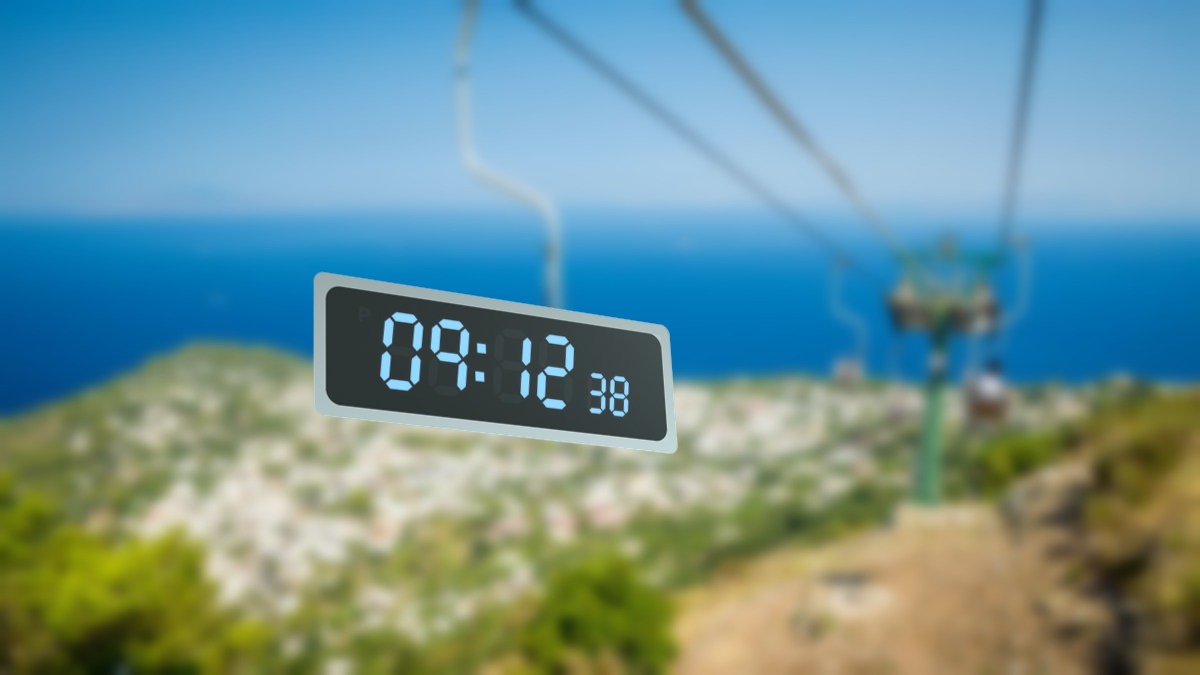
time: 9:12:38
